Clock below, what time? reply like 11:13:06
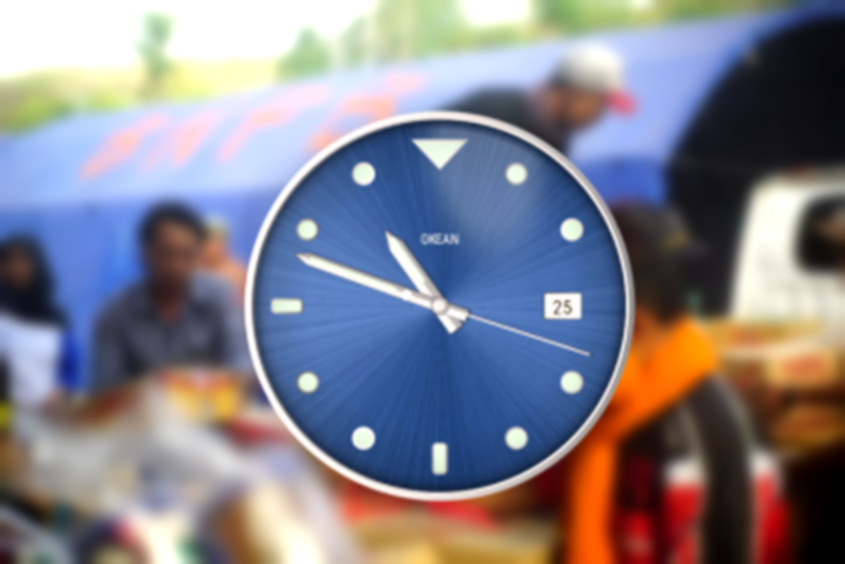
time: 10:48:18
